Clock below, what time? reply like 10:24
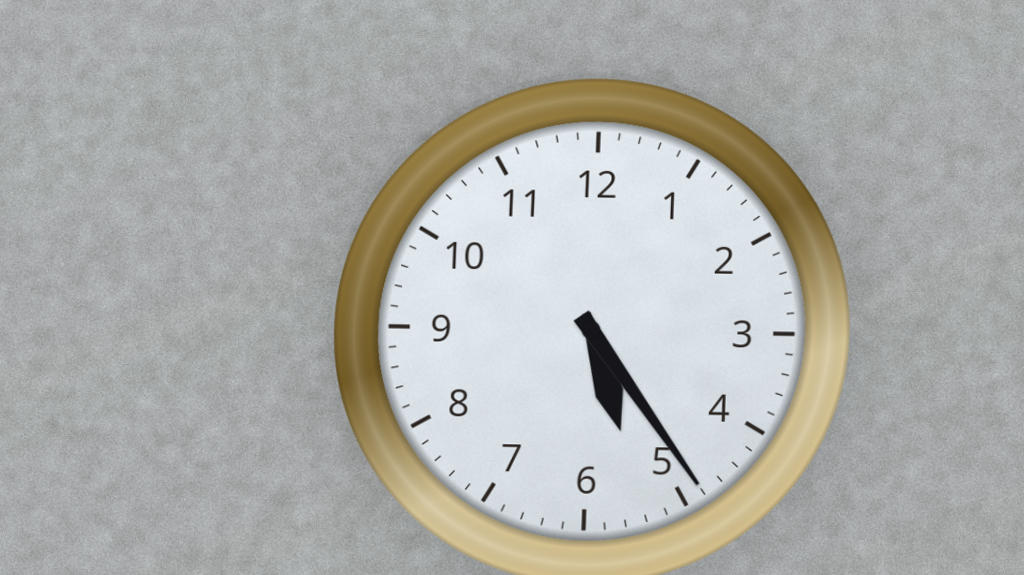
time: 5:24
